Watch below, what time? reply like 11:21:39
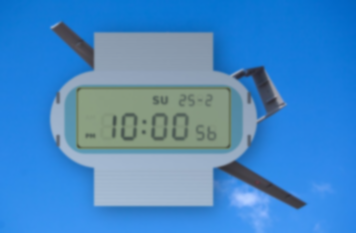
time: 10:00:56
